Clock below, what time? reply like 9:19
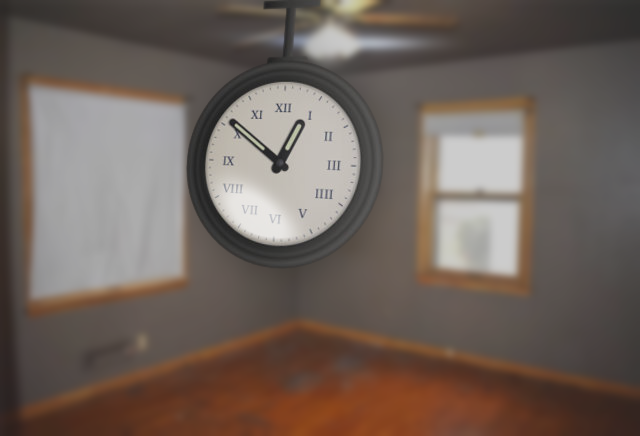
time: 12:51
